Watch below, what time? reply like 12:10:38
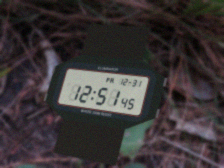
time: 12:51:45
